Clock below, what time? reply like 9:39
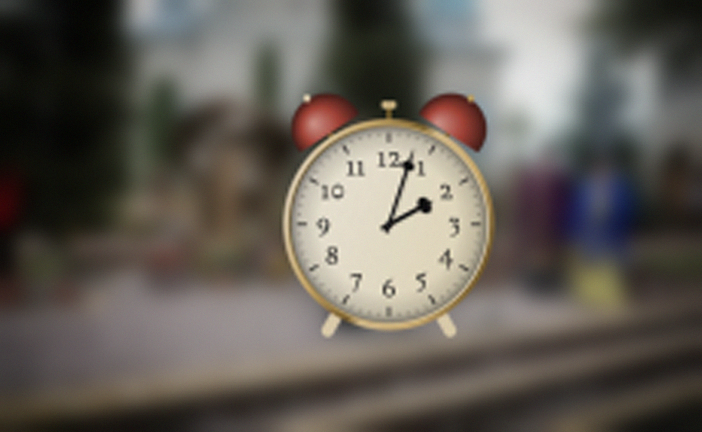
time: 2:03
